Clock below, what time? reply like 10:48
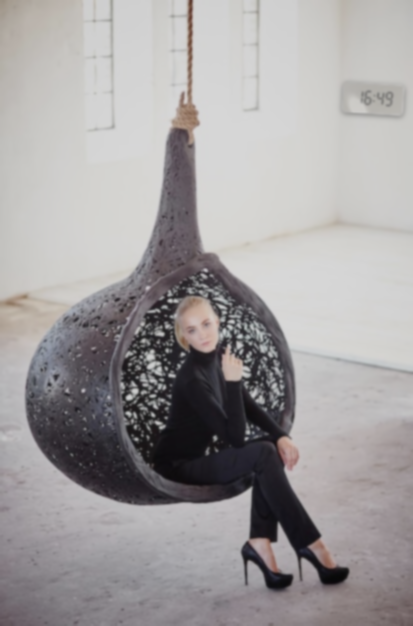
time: 16:49
